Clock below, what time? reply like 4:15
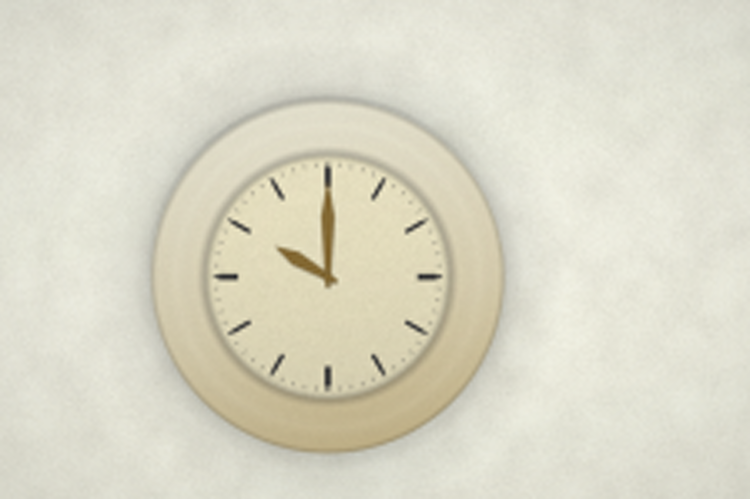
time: 10:00
